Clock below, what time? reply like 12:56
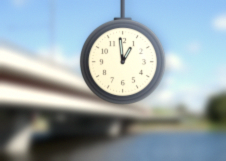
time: 12:59
